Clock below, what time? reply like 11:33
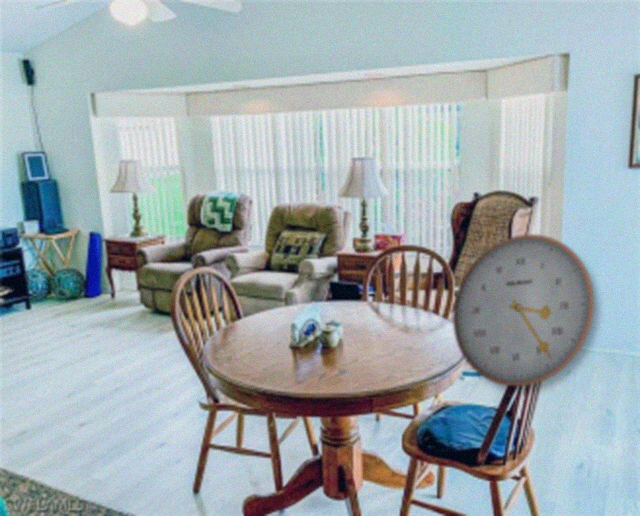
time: 3:24
